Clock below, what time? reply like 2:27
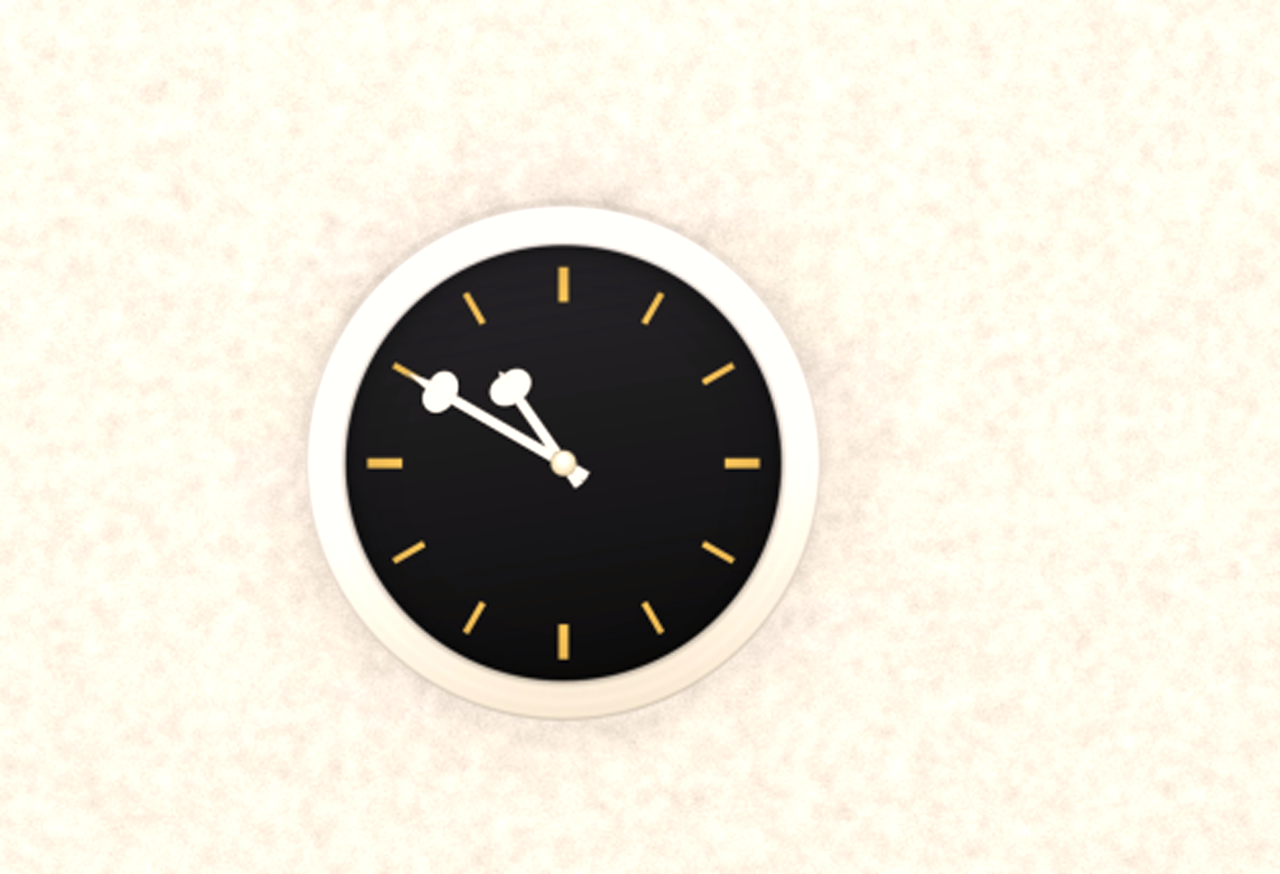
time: 10:50
